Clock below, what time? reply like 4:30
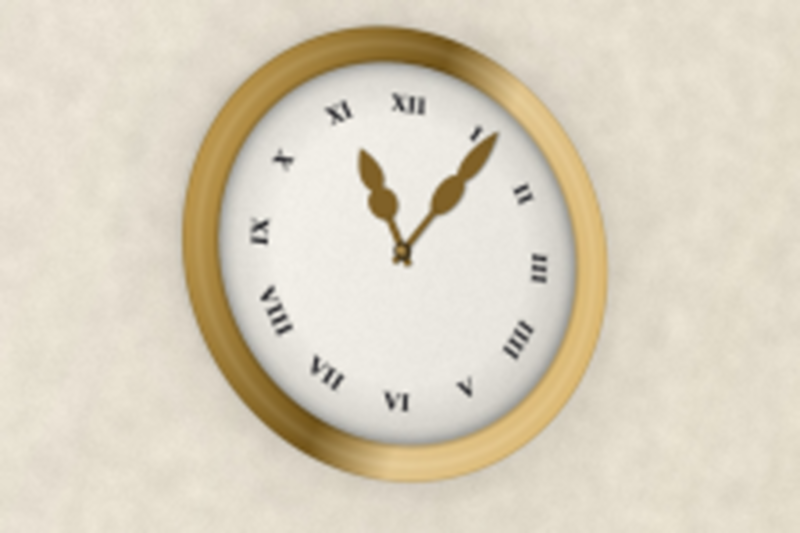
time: 11:06
